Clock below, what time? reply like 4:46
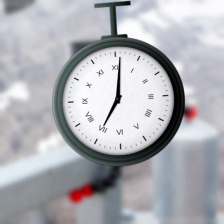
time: 7:01
